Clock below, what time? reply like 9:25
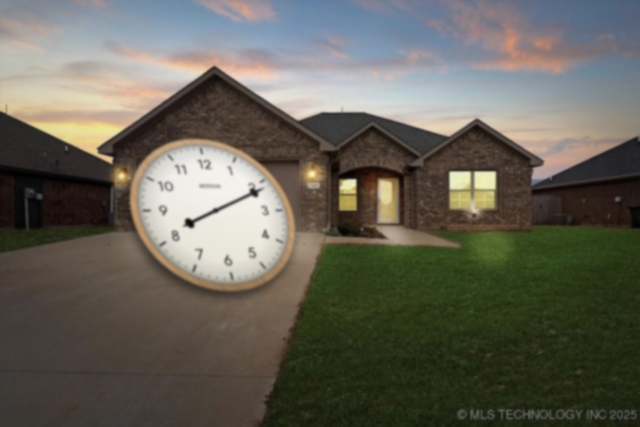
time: 8:11
